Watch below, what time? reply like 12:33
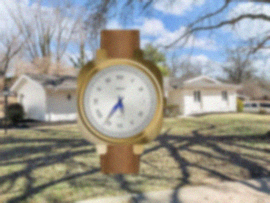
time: 5:36
